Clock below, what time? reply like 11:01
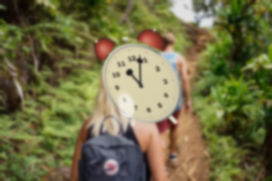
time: 11:03
